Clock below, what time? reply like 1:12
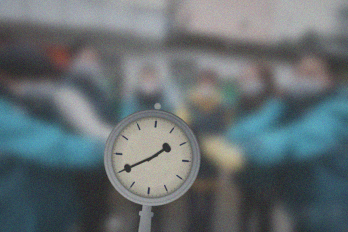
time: 1:40
